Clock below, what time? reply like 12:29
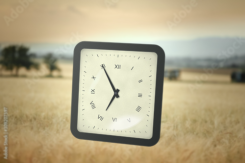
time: 6:55
